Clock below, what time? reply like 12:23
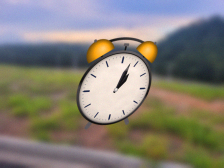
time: 1:03
